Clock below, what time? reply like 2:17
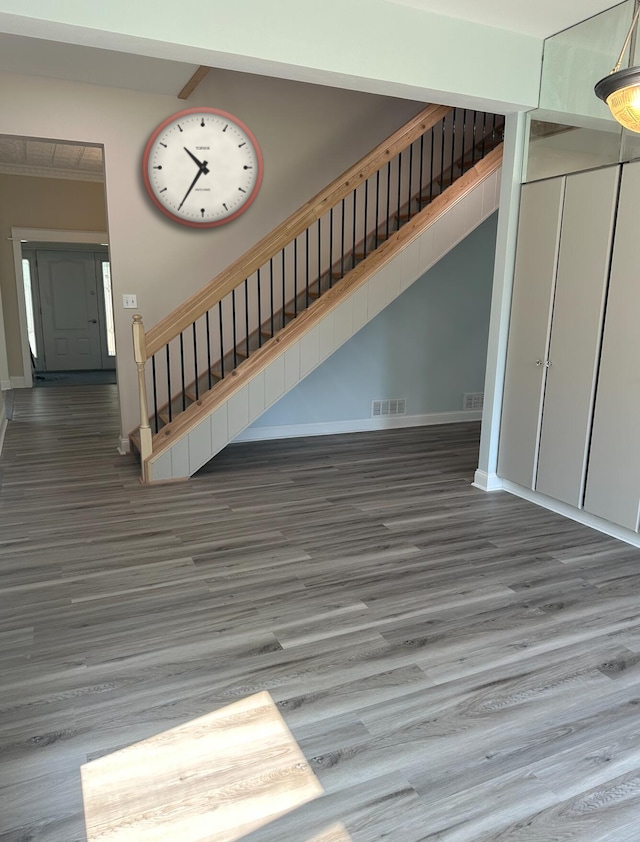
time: 10:35
